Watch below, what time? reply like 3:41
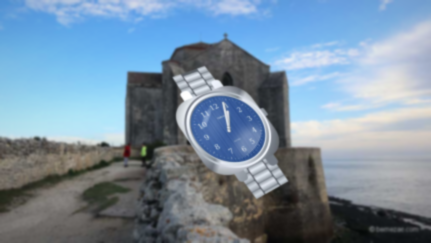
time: 1:04
